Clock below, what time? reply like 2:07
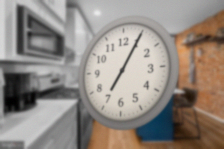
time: 7:05
